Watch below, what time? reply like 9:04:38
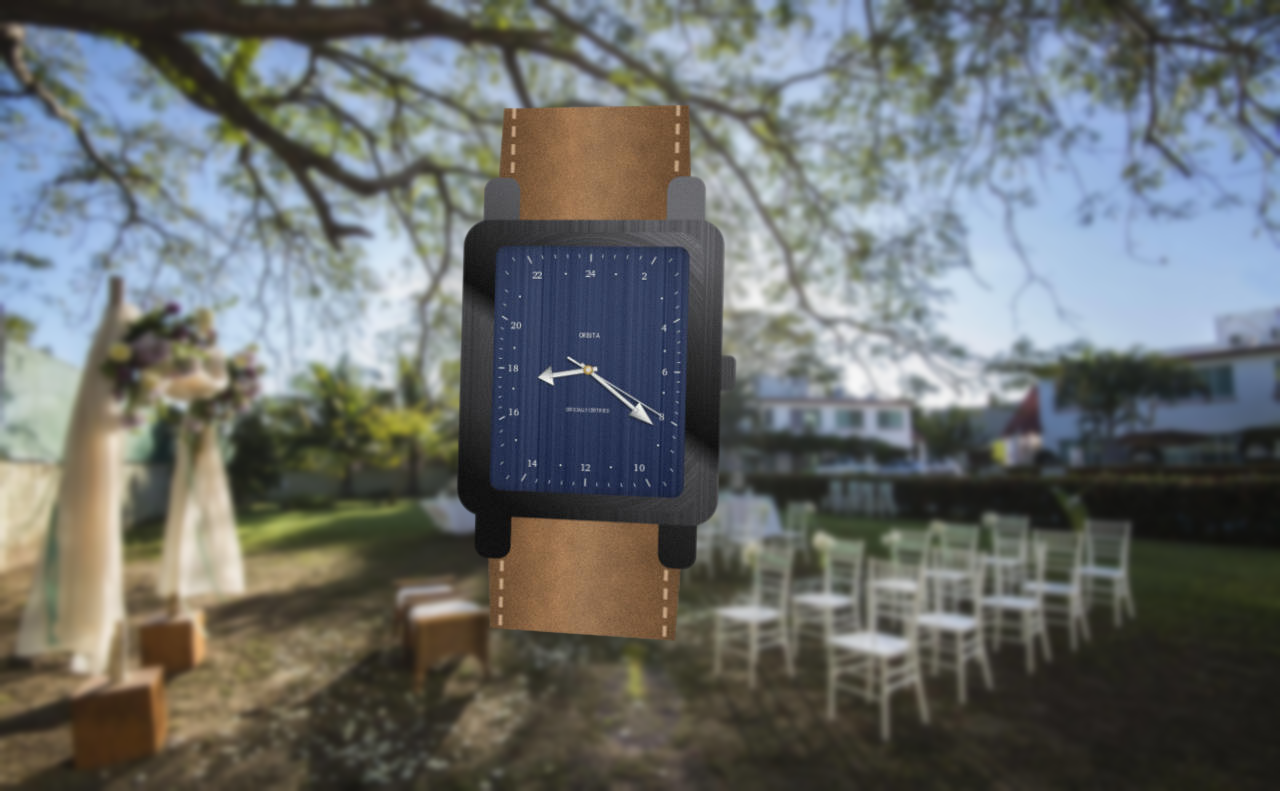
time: 17:21:20
